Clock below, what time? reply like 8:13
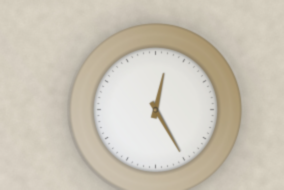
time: 12:25
